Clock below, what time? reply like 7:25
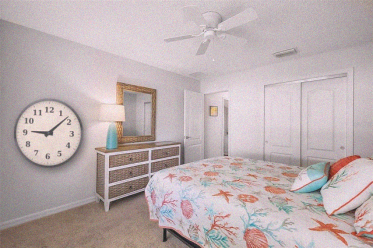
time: 9:08
